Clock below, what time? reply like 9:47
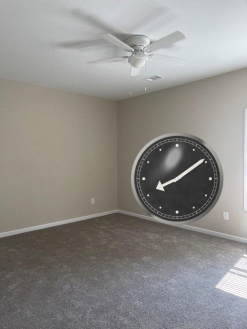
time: 8:09
